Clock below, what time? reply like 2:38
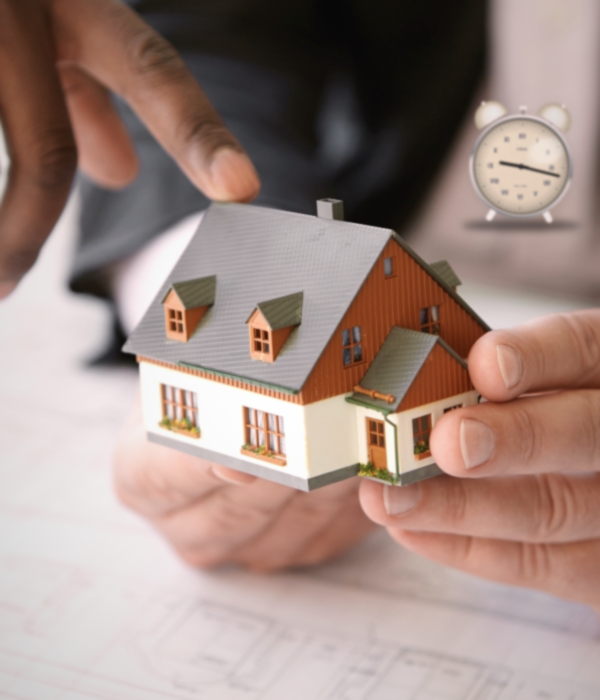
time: 9:17
